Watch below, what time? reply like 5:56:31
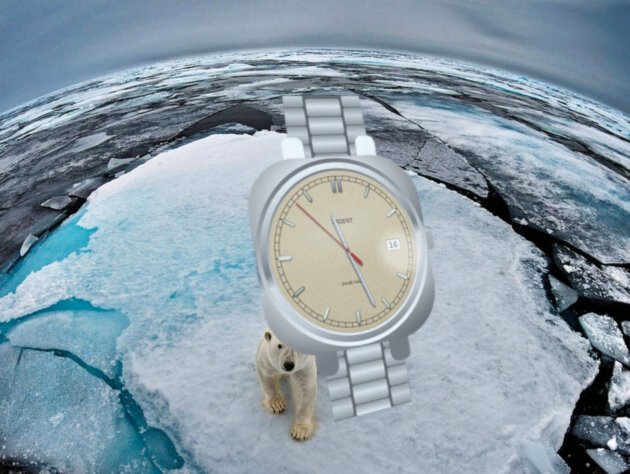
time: 11:26:53
